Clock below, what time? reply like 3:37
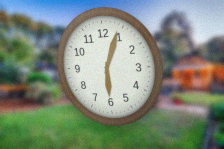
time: 6:04
